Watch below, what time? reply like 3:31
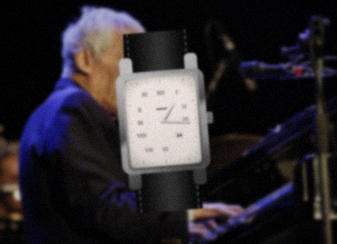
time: 1:16
